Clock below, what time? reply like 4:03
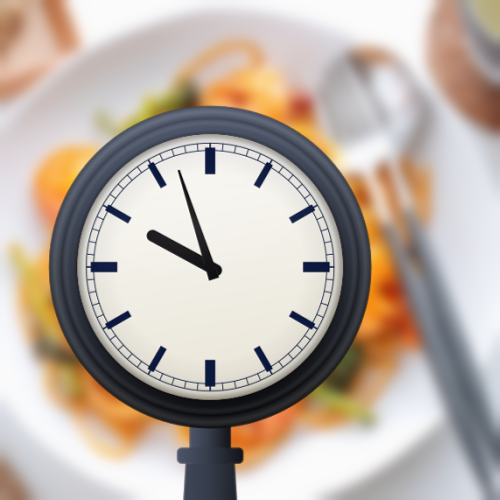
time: 9:57
